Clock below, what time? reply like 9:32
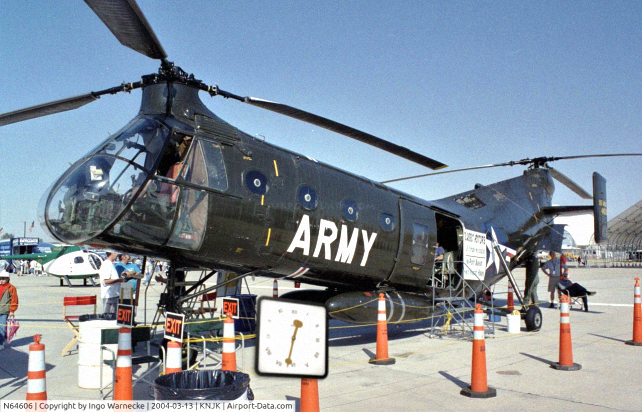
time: 12:32
